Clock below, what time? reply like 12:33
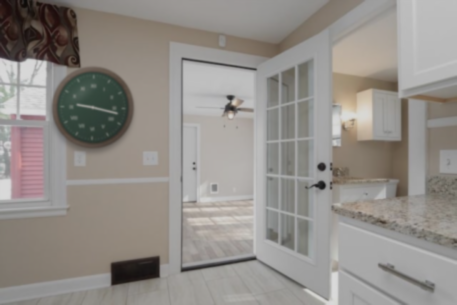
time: 9:17
